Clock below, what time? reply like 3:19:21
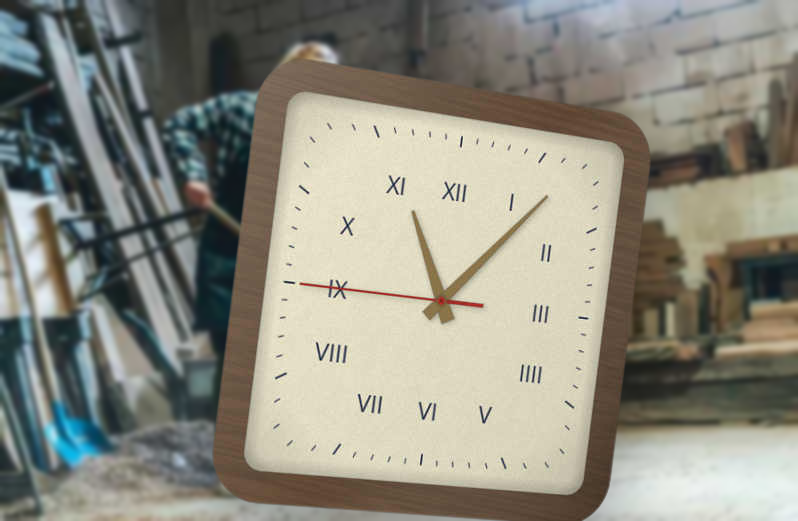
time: 11:06:45
